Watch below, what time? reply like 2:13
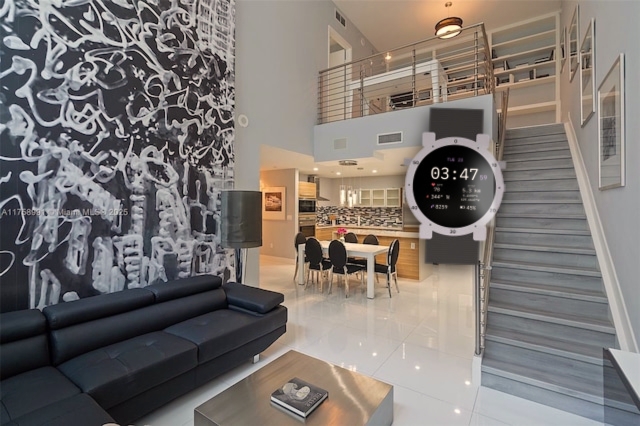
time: 3:47
